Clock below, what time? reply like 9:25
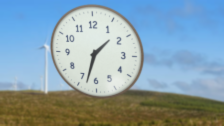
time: 1:33
